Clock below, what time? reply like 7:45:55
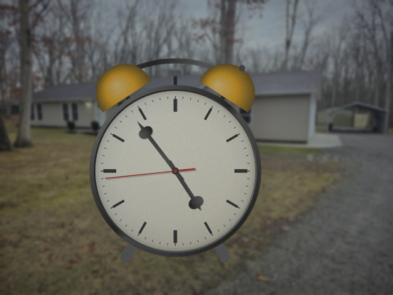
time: 4:53:44
